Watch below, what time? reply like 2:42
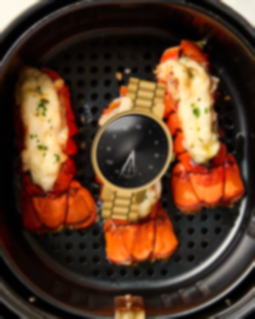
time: 5:33
